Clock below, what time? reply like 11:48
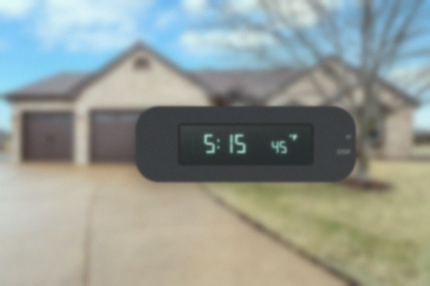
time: 5:15
